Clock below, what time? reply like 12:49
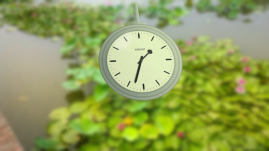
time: 1:33
